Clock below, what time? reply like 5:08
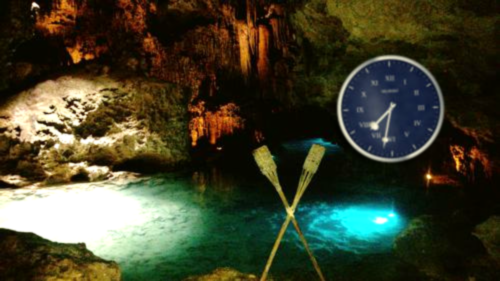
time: 7:32
